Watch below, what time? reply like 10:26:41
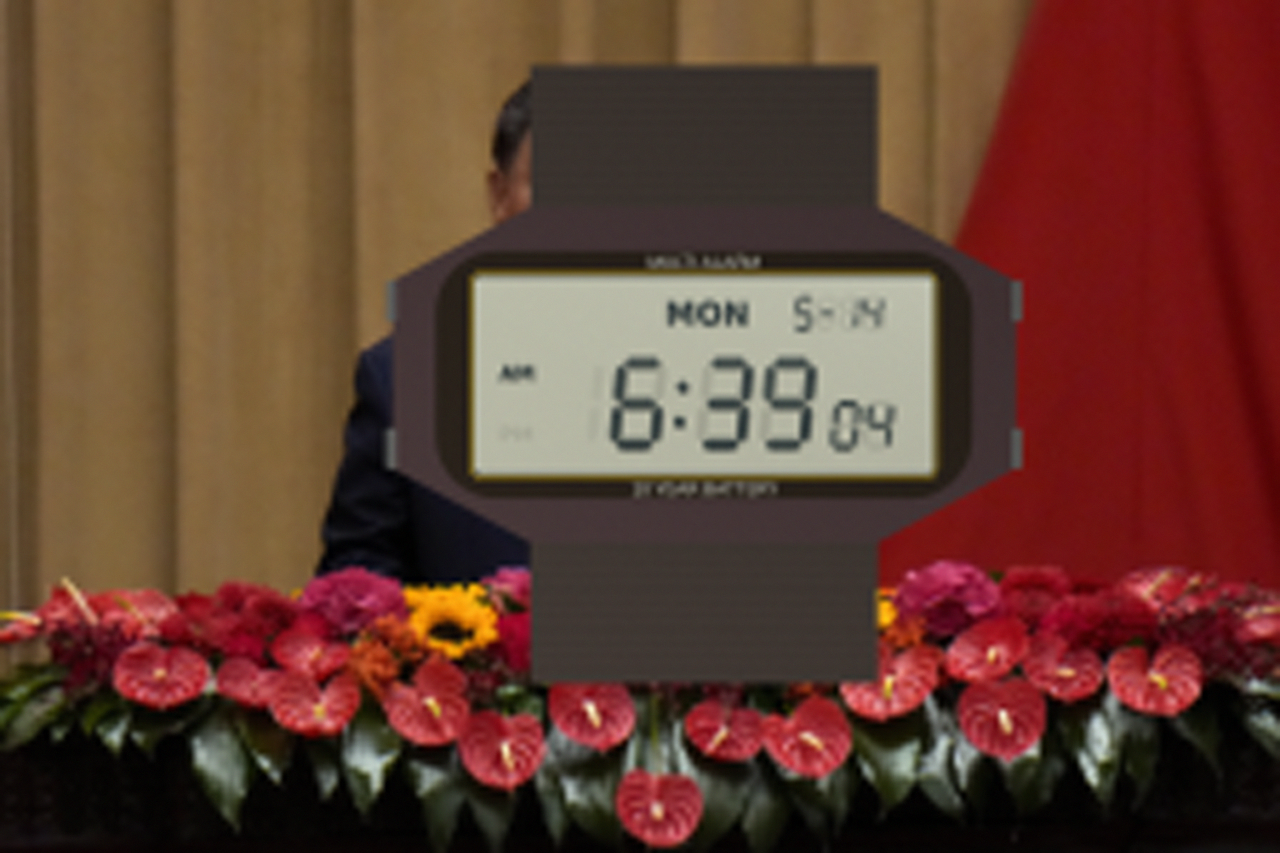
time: 6:39:04
